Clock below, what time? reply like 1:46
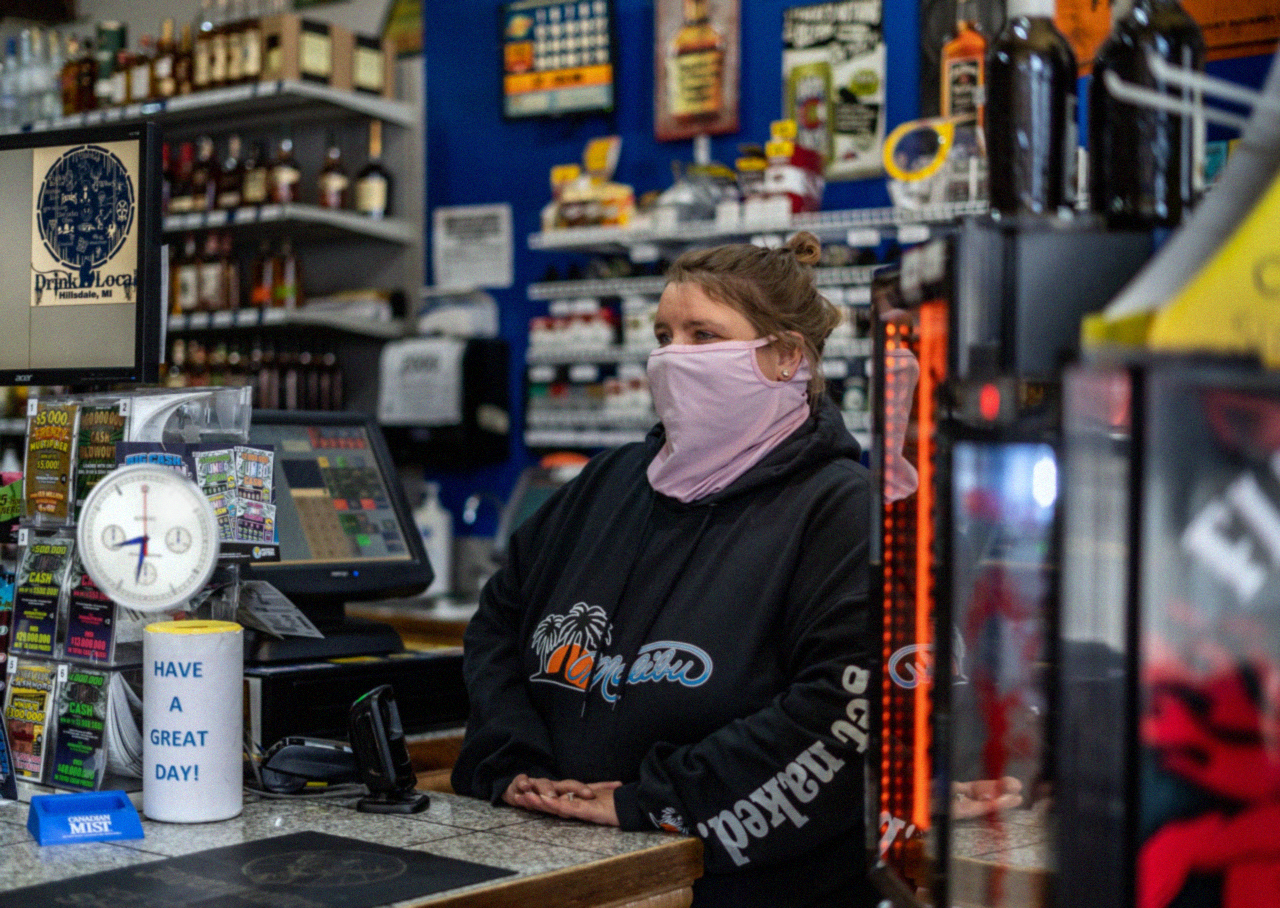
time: 8:32
